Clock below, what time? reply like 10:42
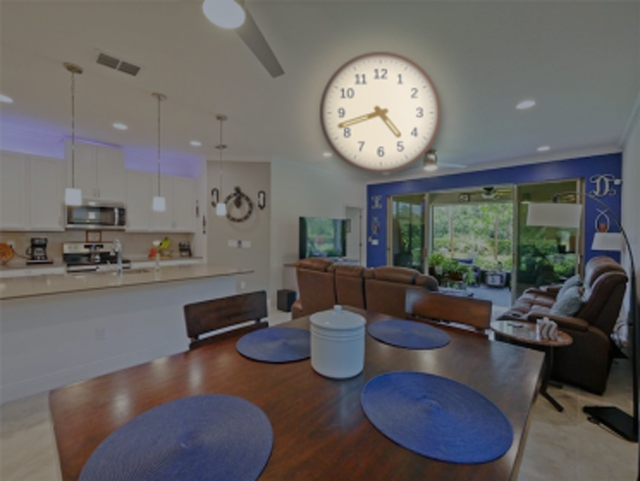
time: 4:42
